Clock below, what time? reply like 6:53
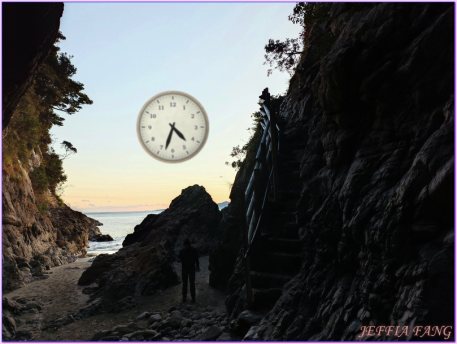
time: 4:33
